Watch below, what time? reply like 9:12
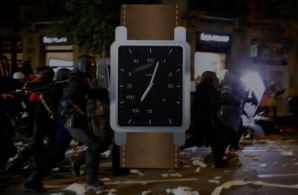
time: 7:03
